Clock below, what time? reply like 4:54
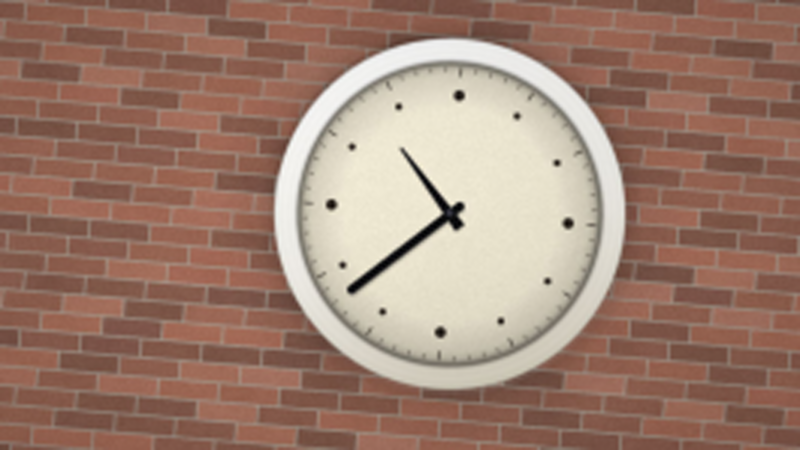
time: 10:38
